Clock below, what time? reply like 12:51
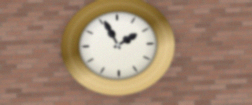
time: 1:56
